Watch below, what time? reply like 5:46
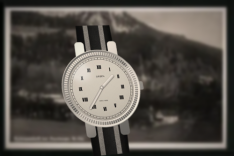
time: 1:36
